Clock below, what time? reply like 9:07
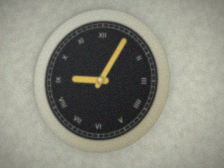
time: 9:05
